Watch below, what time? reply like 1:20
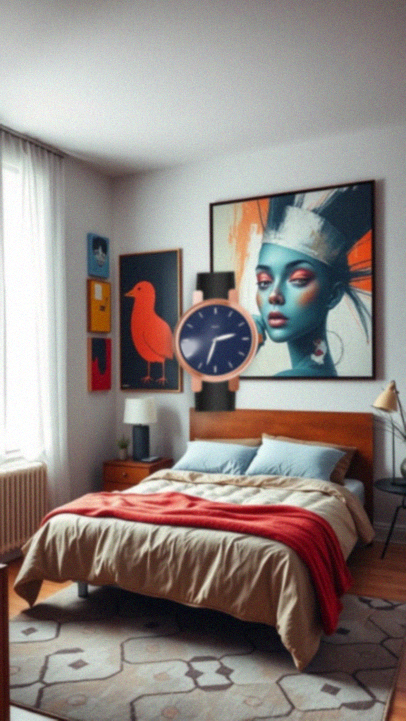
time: 2:33
